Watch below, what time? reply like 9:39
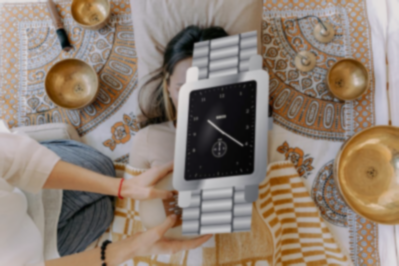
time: 10:21
